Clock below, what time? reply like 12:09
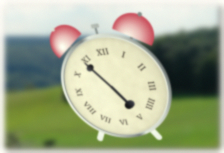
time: 4:54
